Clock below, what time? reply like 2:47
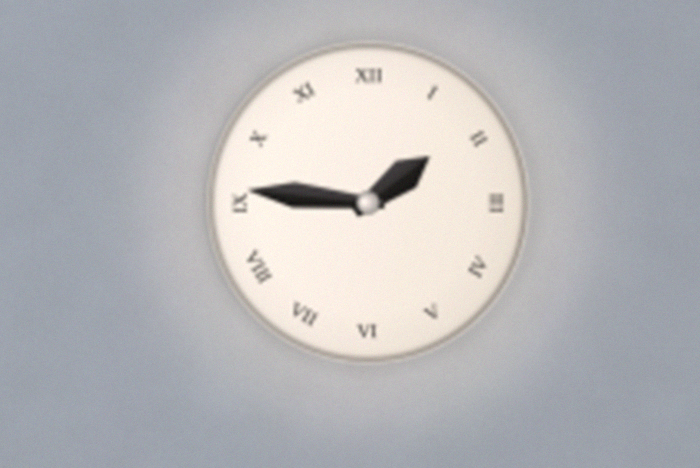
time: 1:46
